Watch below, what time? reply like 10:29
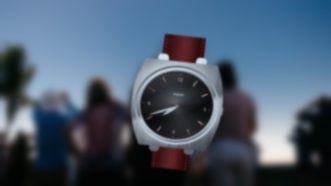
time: 7:41
